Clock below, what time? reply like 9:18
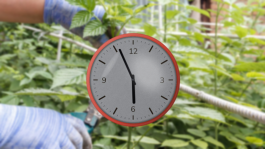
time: 5:56
